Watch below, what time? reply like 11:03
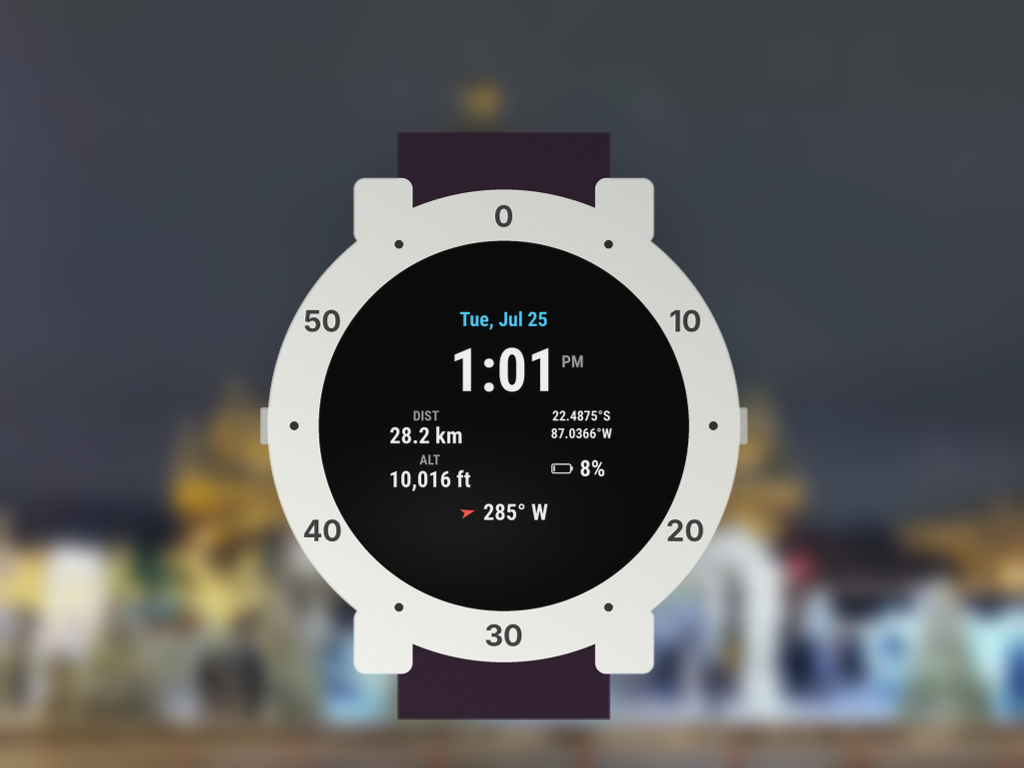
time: 1:01
